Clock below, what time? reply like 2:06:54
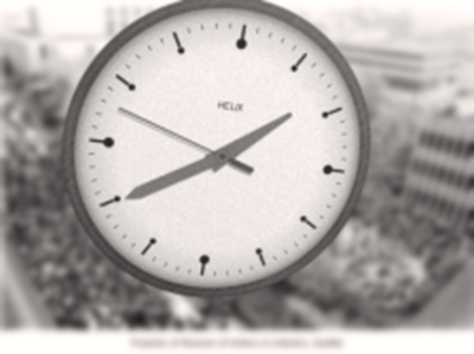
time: 1:39:48
